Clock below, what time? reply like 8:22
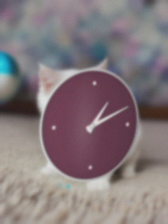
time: 1:11
